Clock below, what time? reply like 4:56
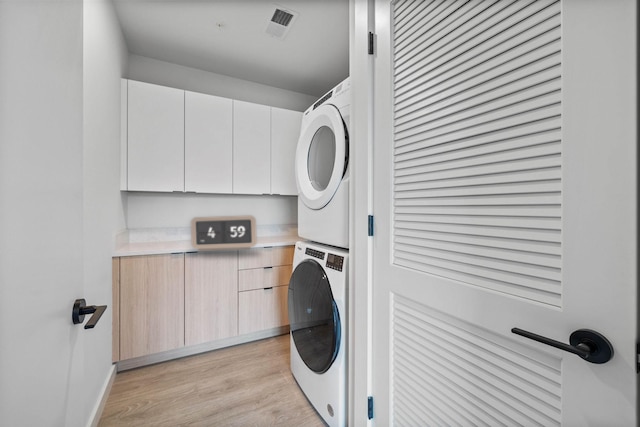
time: 4:59
